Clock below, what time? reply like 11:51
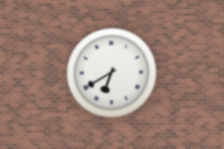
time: 6:40
